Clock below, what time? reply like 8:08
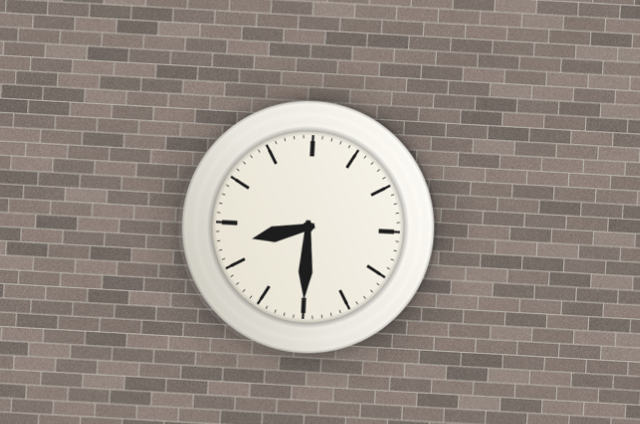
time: 8:30
